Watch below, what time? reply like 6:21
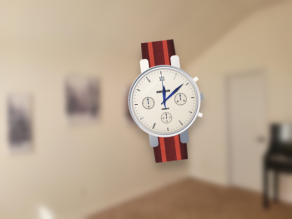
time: 12:09
